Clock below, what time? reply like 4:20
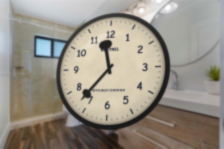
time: 11:37
